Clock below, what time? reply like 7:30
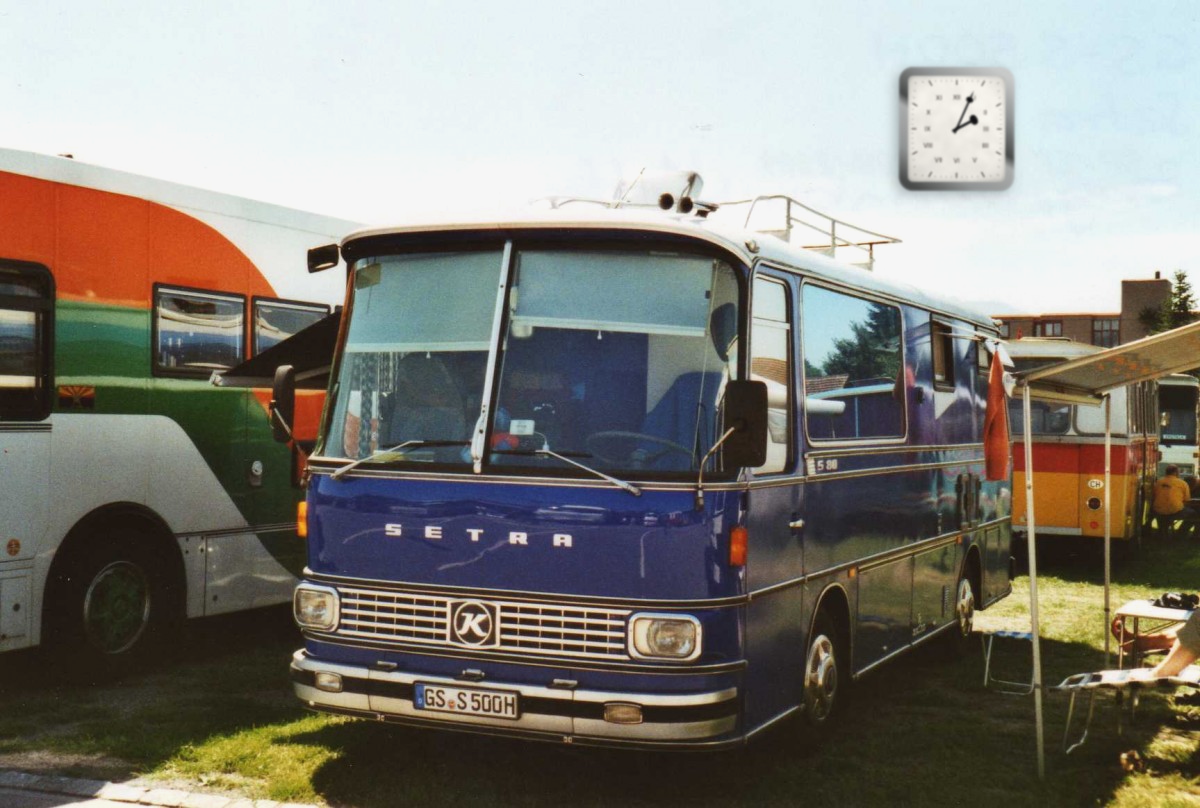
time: 2:04
